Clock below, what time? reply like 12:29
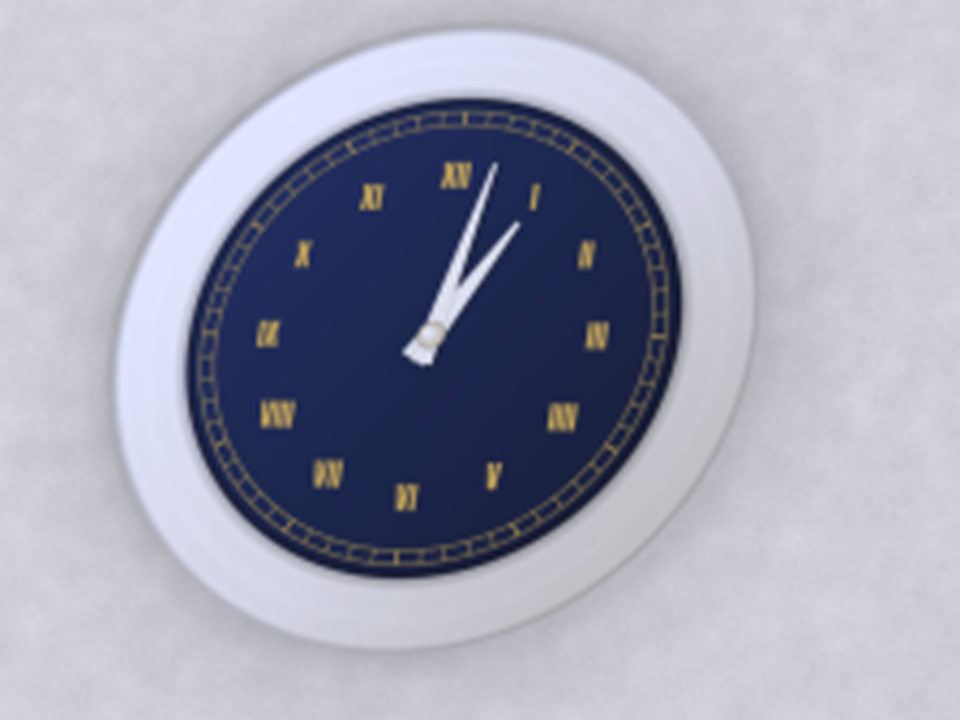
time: 1:02
